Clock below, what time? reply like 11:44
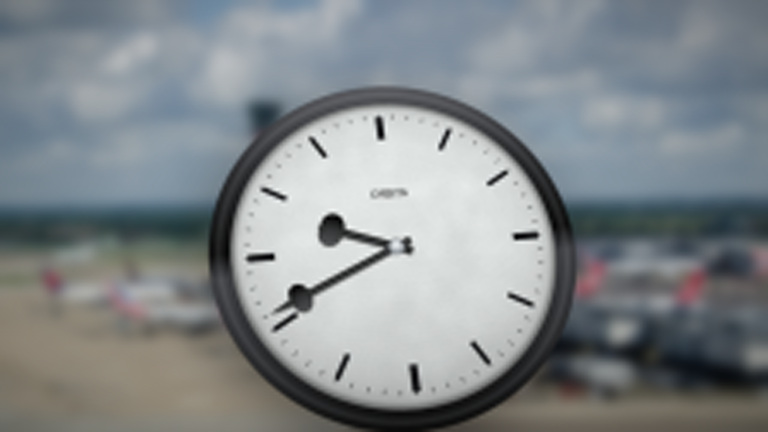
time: 9:41
